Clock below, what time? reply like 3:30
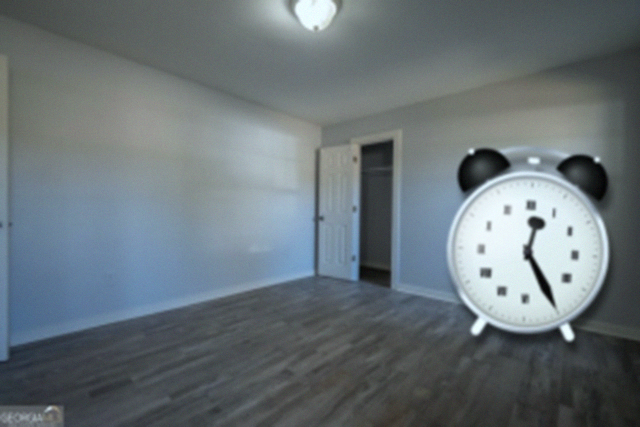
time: 12:25
